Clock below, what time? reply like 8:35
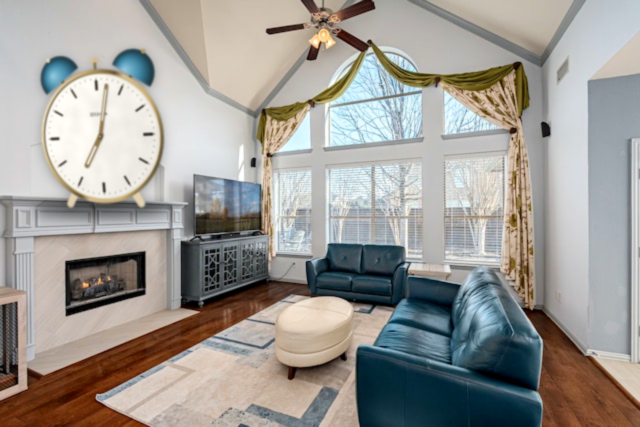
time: 7:02
